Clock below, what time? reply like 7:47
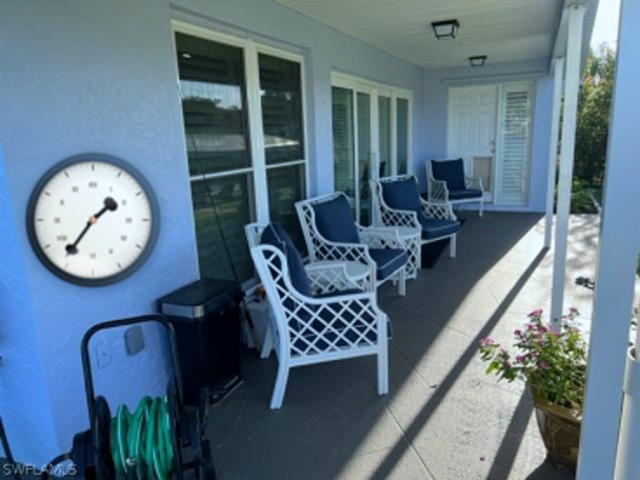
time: 1:36
